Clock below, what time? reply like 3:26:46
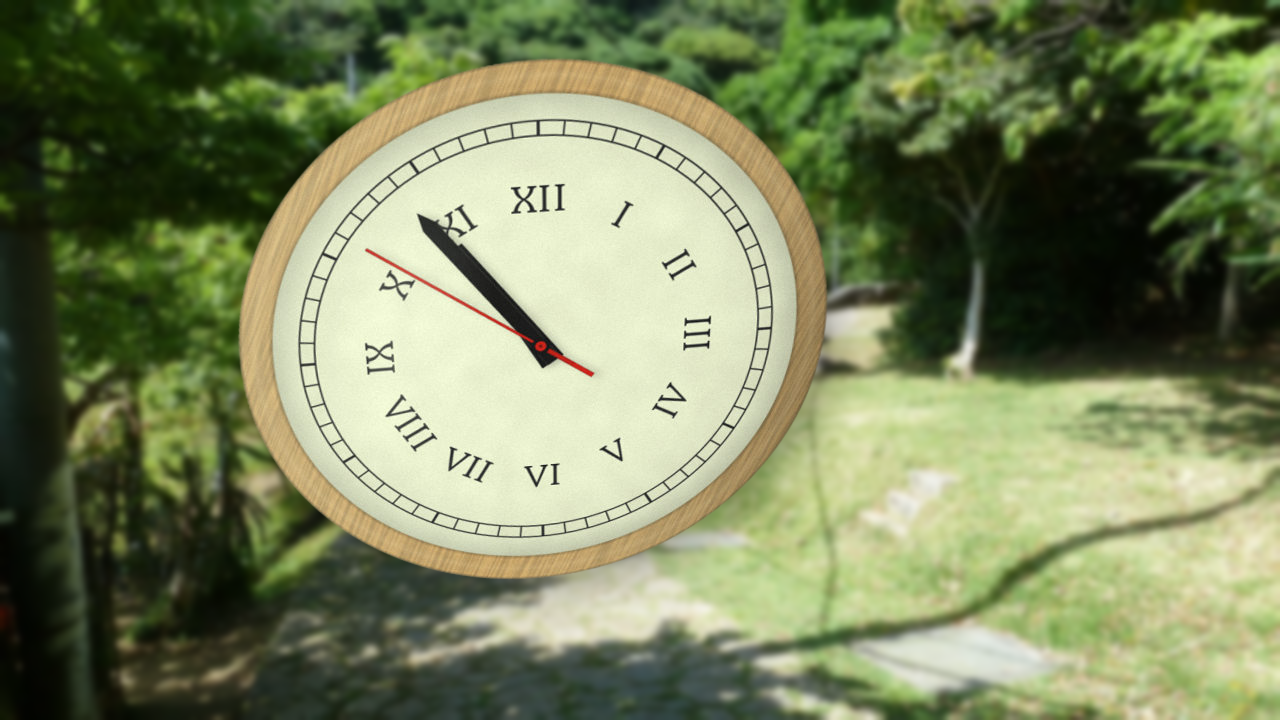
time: 10:53:51
